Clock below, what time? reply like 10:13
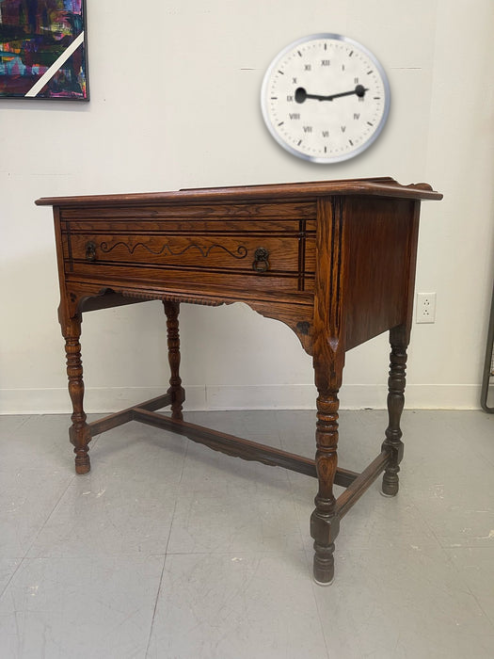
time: 9:13
